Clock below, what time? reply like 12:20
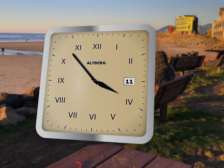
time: 3:53
